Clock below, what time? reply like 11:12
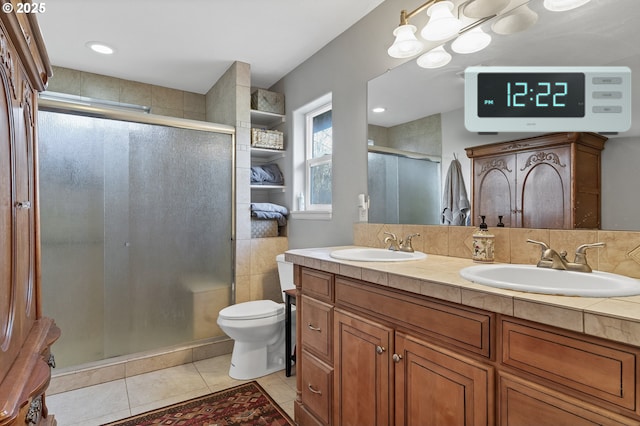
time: 12:22
